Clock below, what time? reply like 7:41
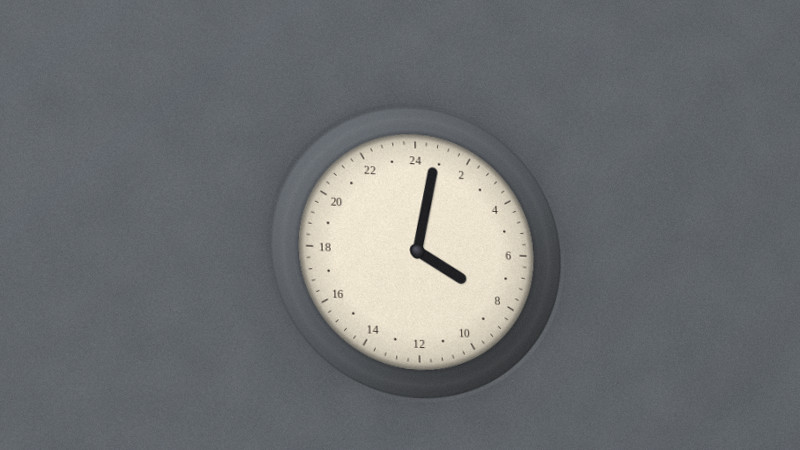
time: 8:02
